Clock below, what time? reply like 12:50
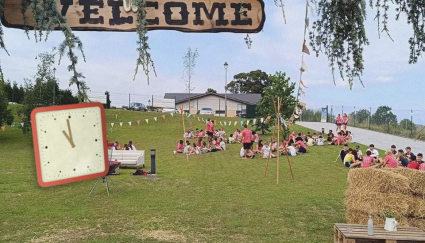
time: 10:59
